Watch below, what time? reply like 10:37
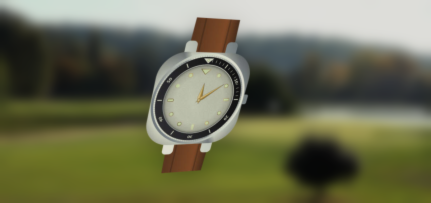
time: 12:09
